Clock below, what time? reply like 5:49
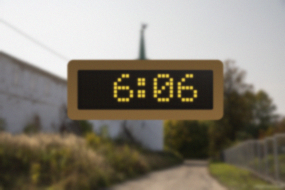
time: 6:06
